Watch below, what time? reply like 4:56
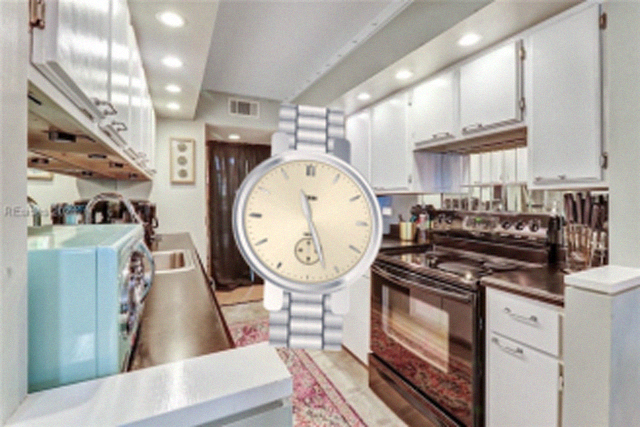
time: 11:27
